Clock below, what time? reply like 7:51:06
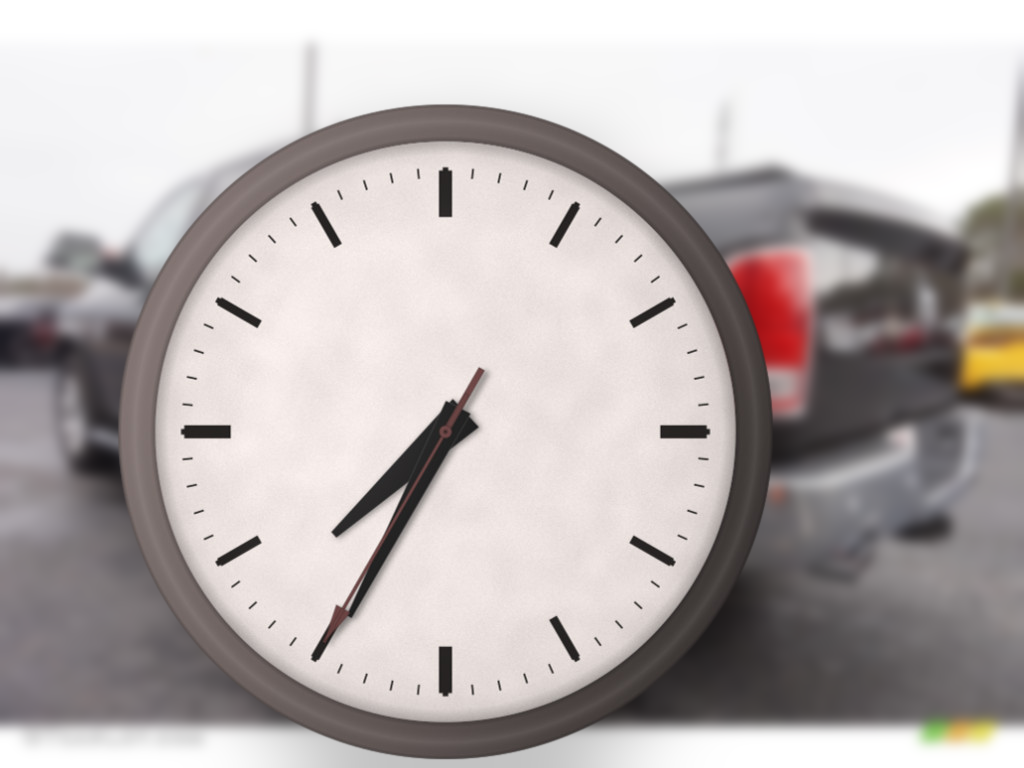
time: 7:34:35
